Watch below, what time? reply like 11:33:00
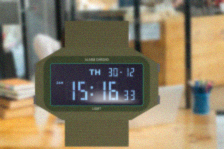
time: 15:16:33
